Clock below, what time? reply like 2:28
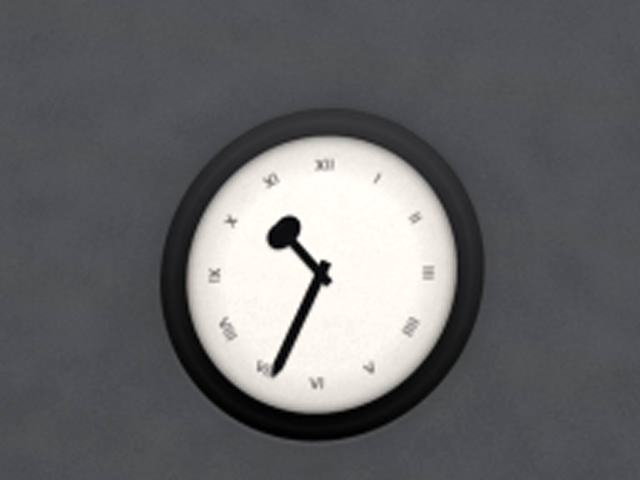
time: 10:34
